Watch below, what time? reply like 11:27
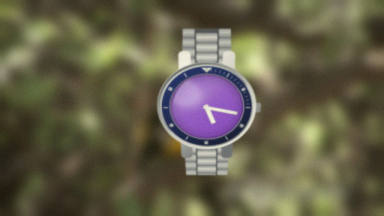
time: 5:17
